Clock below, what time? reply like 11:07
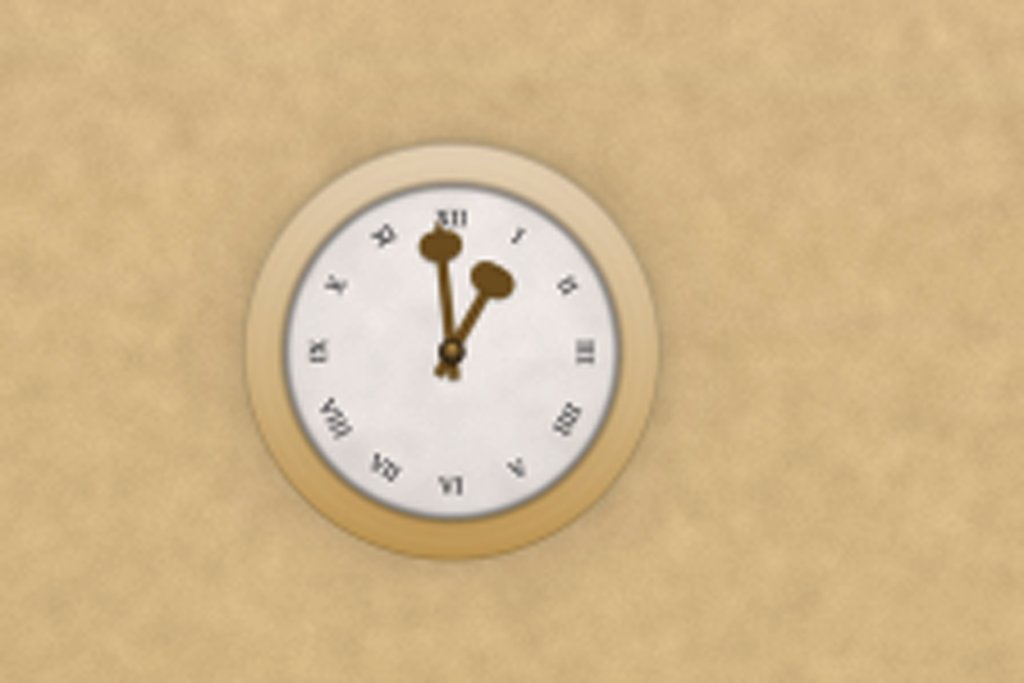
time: 12:59
